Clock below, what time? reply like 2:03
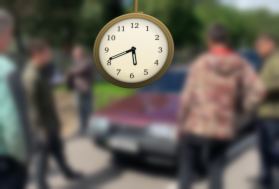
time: 5:41
